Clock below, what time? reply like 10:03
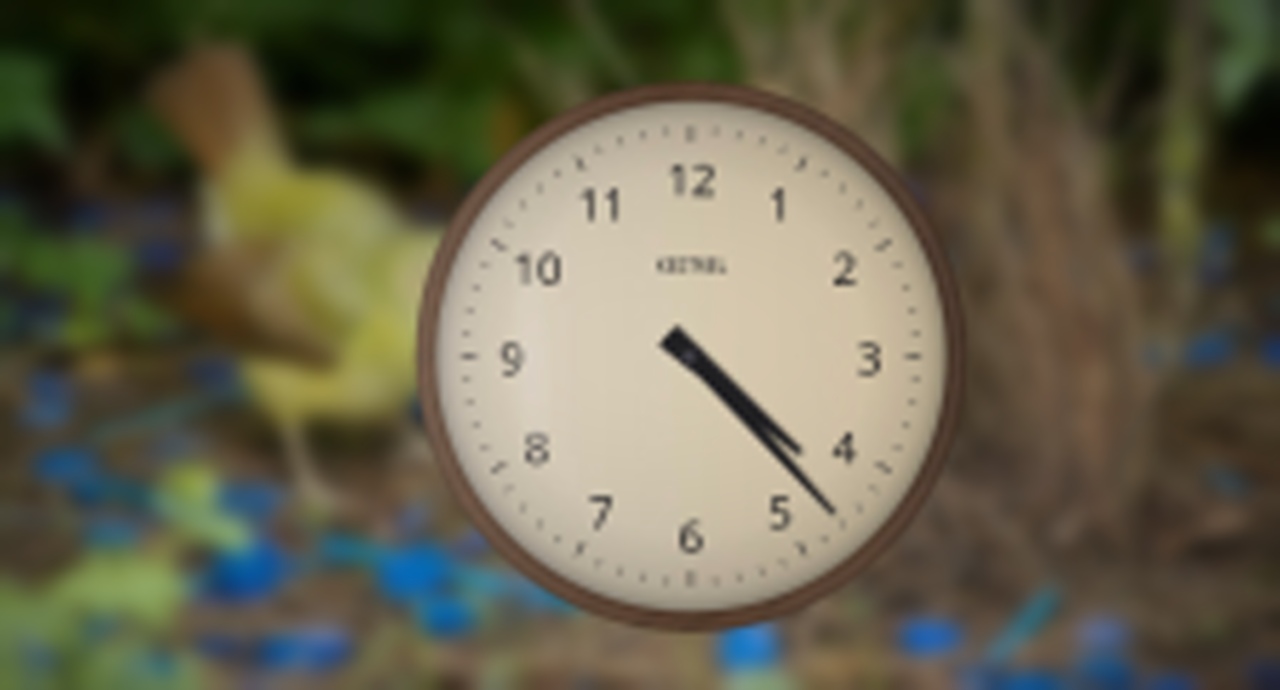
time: 4:23
